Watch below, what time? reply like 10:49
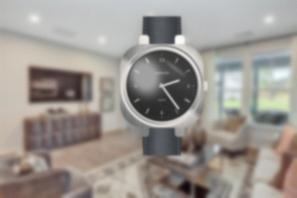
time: 2:24
